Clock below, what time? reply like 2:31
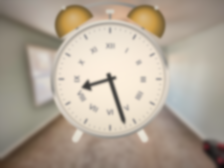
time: 8:27
